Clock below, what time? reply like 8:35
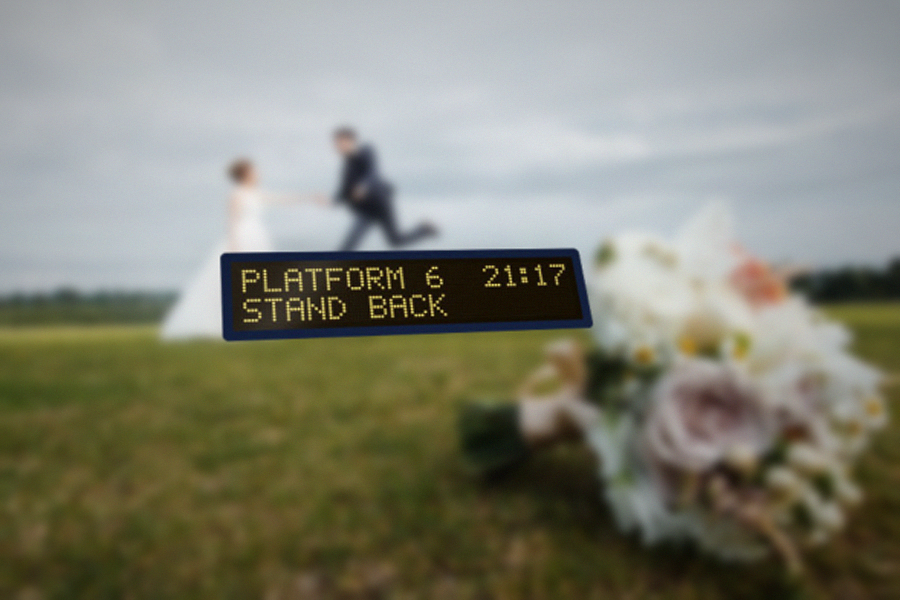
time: 21:17
